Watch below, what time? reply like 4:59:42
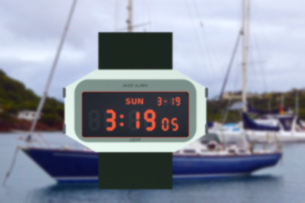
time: 3:19:05
